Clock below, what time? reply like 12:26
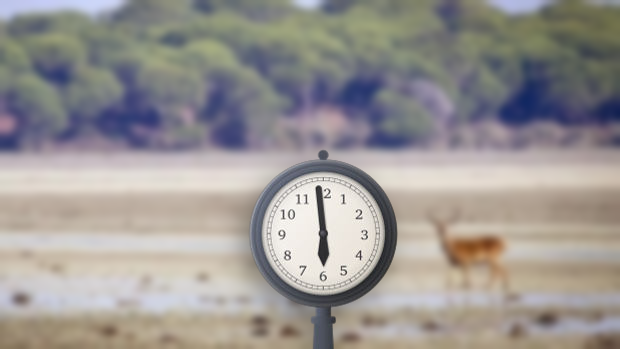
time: 5:59
